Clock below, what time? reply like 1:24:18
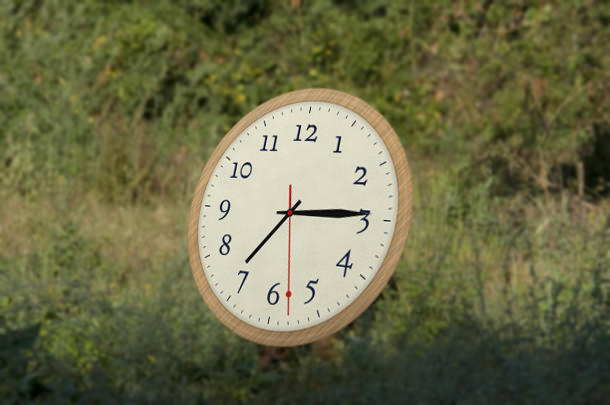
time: 7:14:28
